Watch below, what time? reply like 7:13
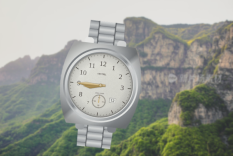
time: 8:45
